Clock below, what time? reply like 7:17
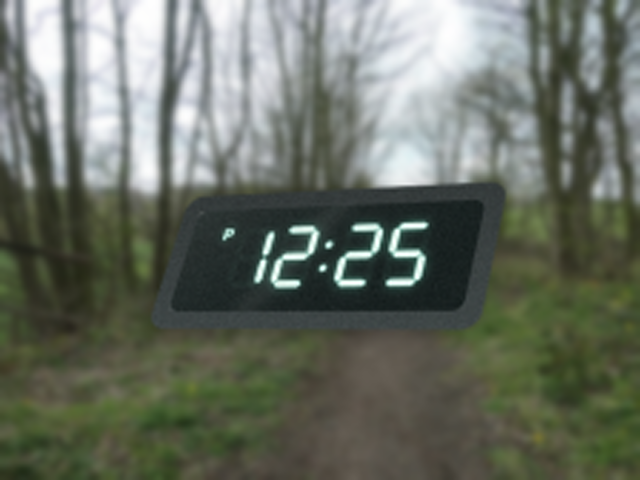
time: 12:25
